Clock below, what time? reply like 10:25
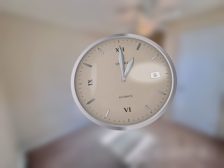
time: 1:00
